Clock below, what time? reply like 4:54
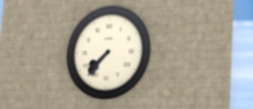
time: 7:37
